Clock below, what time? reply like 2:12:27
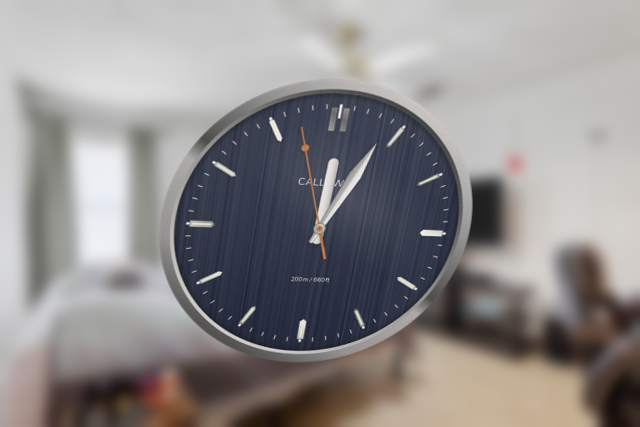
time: 12:03:57
